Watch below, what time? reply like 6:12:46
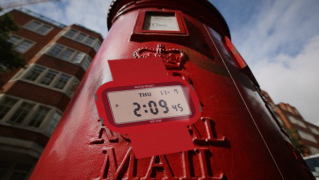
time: 2:09:45
